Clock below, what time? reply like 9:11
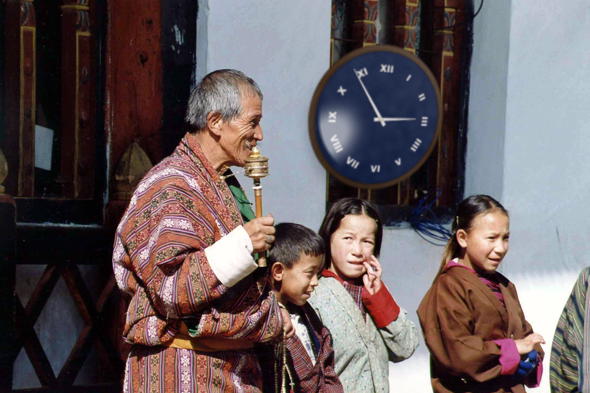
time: 2:54
